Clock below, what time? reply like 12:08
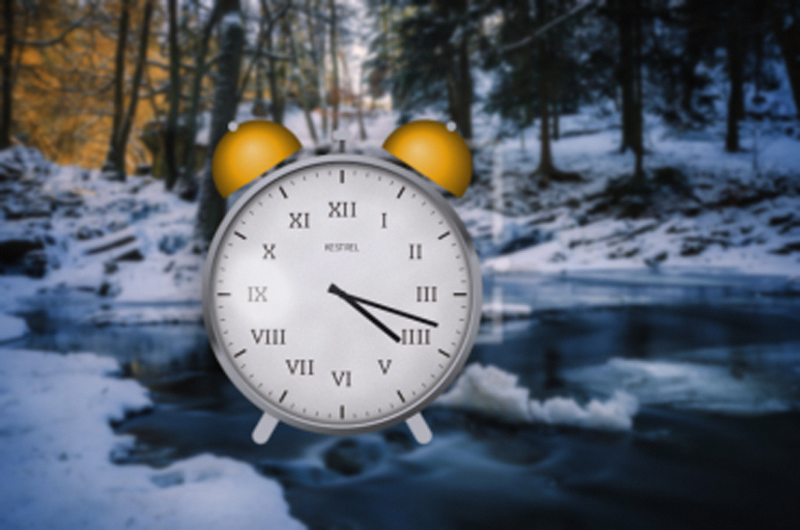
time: 4:18
